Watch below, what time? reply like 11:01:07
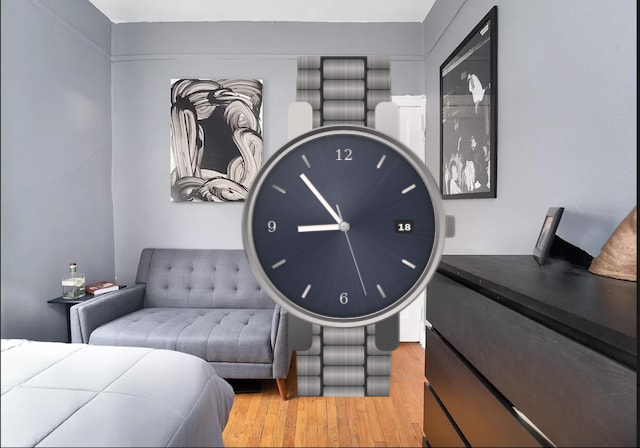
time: 8:53:27
